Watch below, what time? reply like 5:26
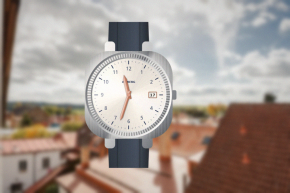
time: 11:33
